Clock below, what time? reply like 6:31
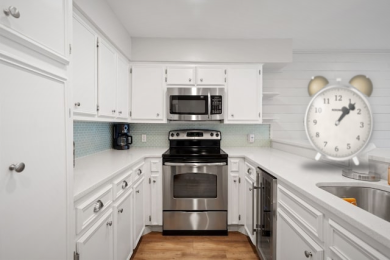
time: 1:07
